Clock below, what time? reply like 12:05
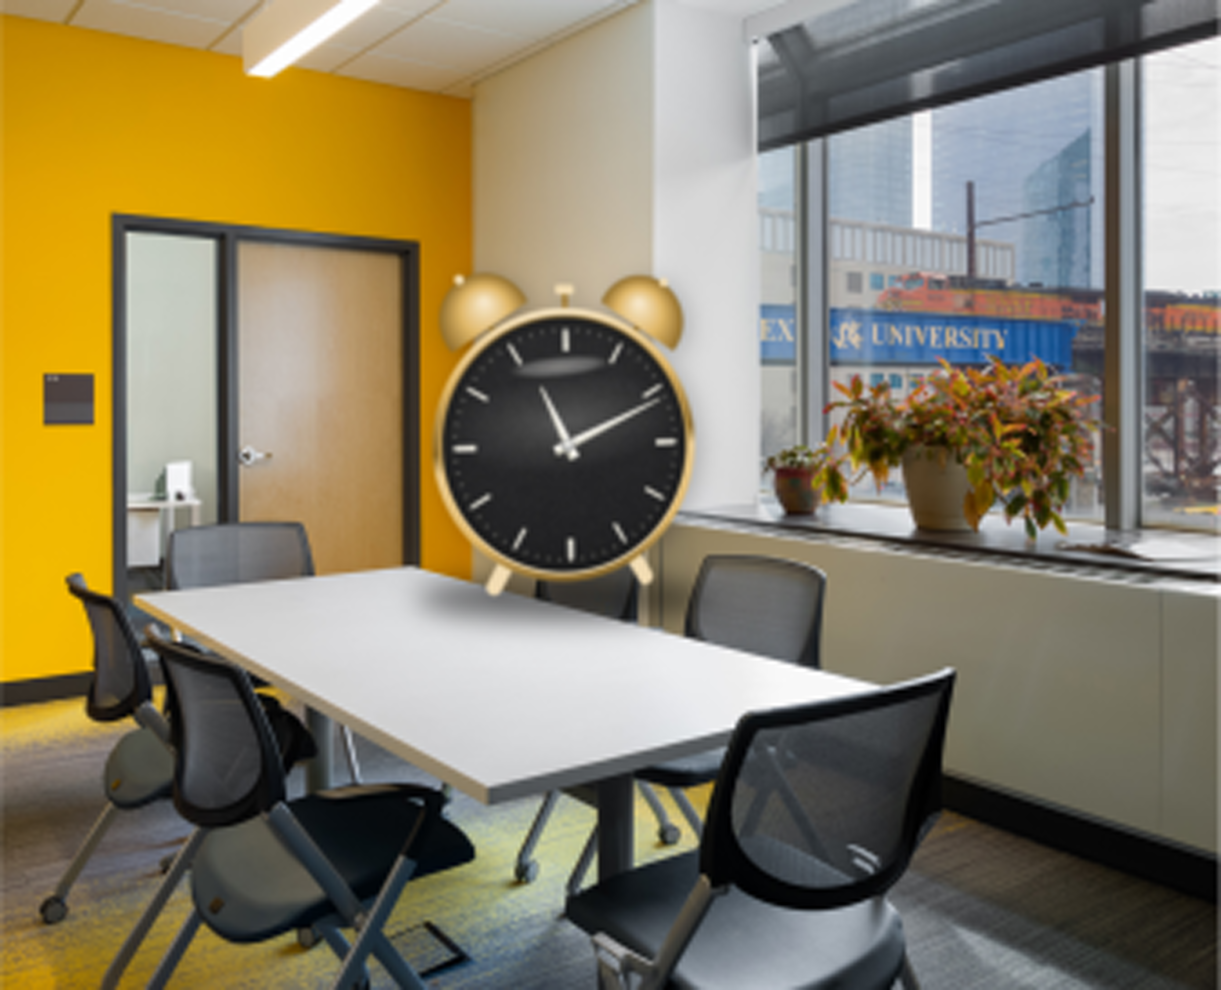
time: 11:11
